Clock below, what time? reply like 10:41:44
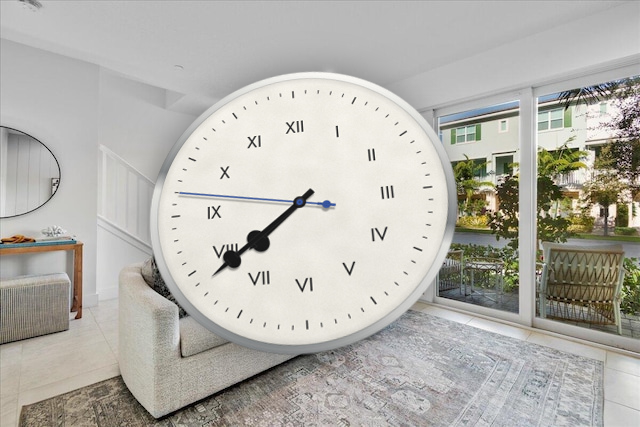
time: 7:38:47
